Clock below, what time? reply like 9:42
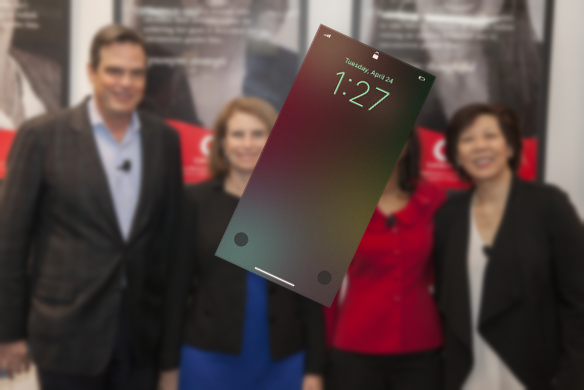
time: 1:27
